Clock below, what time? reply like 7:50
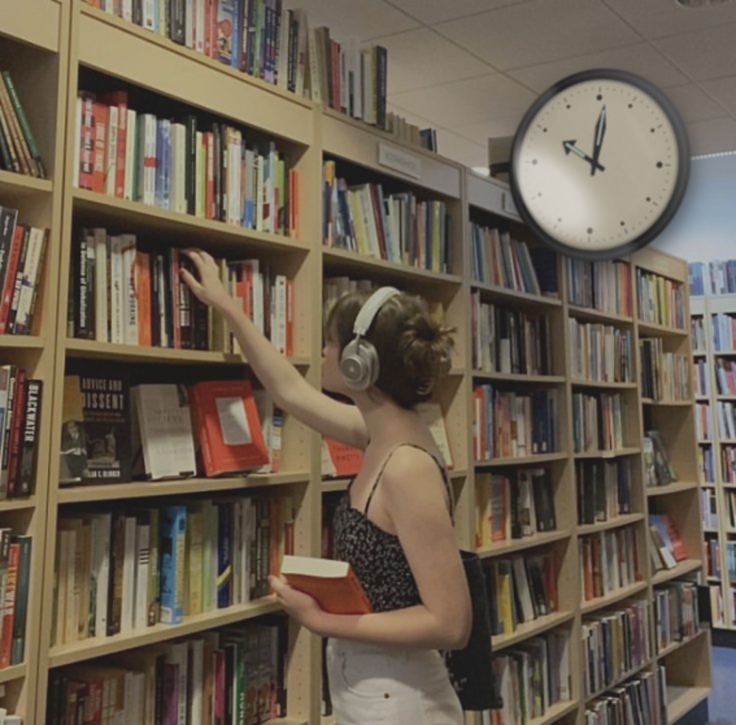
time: 10:01
